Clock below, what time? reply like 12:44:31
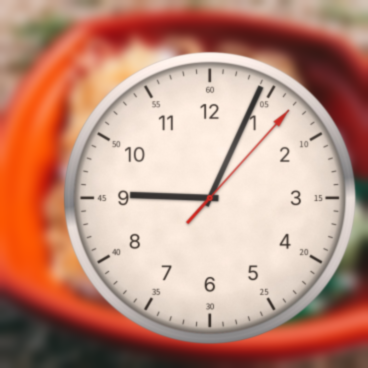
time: 9:04:07
